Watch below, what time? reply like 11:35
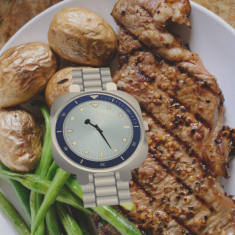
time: 10:26
